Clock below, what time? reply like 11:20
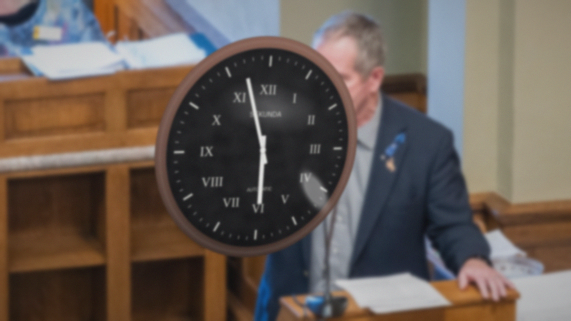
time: 5:57
